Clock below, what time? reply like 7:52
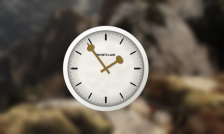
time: 1:54
